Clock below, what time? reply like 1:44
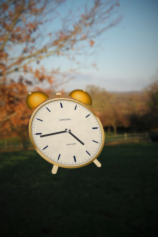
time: 4:44
